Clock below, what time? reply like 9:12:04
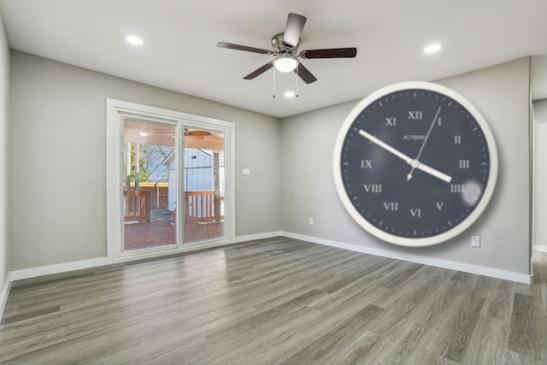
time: 3:50:04
